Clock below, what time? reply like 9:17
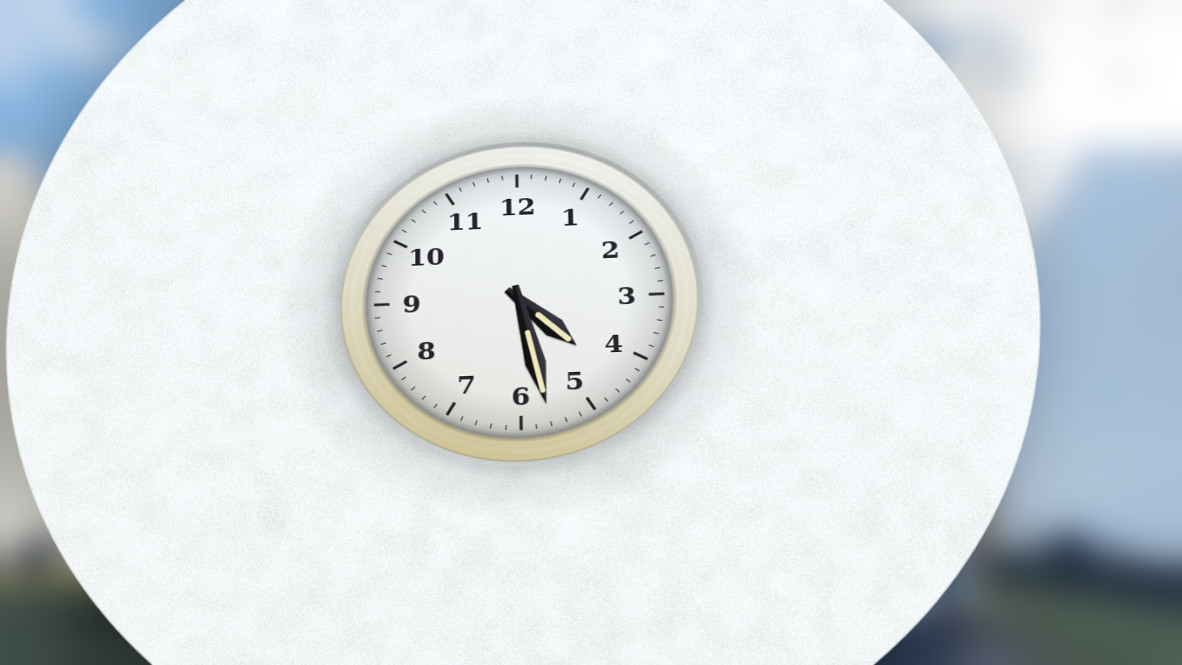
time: 4:28
